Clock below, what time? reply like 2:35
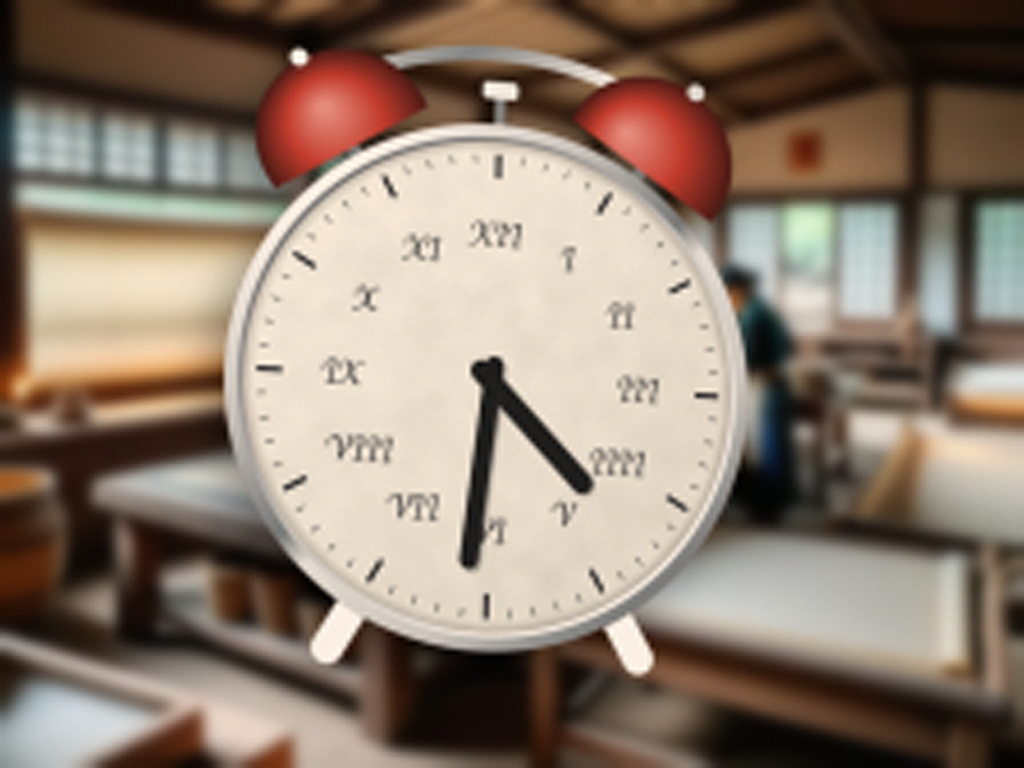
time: 4:31
